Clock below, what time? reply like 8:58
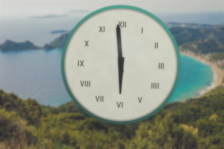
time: 5:59
